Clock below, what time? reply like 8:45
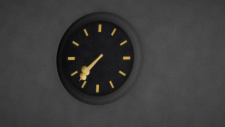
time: 7:37
